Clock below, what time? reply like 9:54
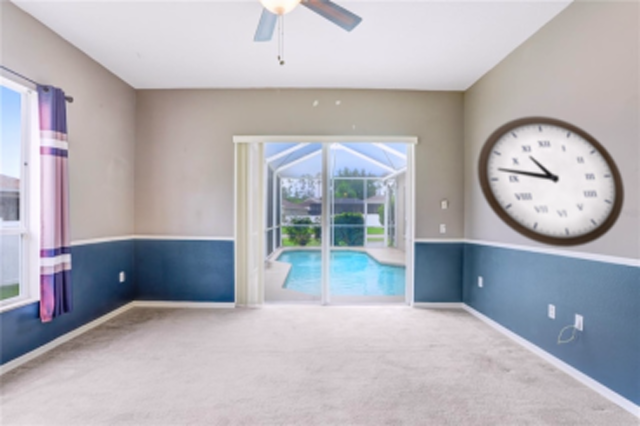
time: 10:47
